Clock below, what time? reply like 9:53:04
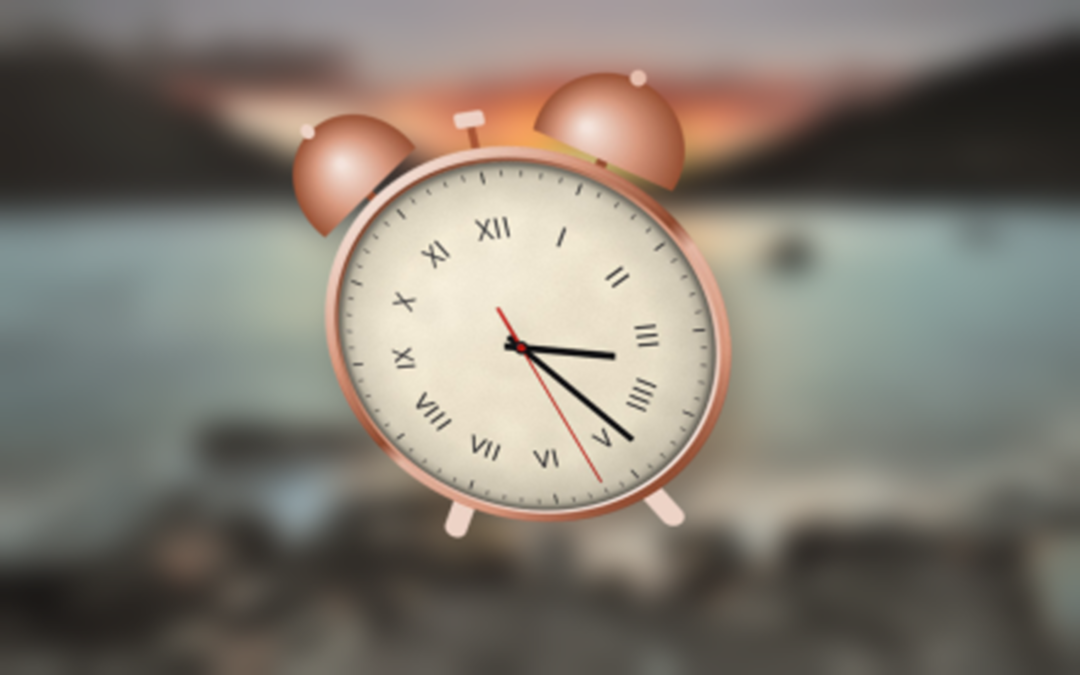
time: 3:23:27
